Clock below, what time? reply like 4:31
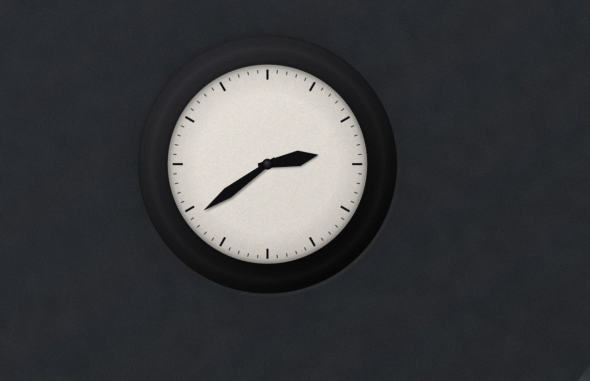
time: 2:39
